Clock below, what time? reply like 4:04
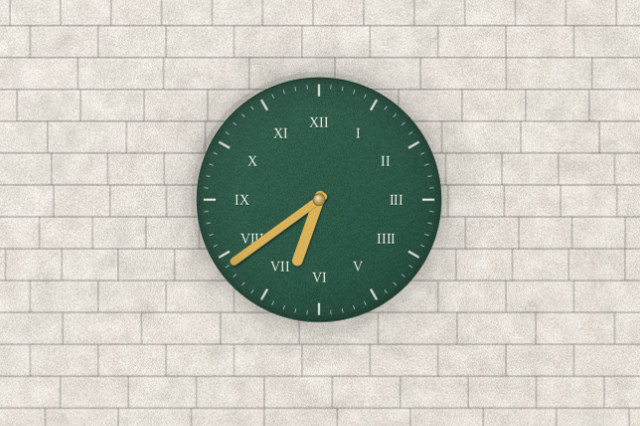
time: 6:39
